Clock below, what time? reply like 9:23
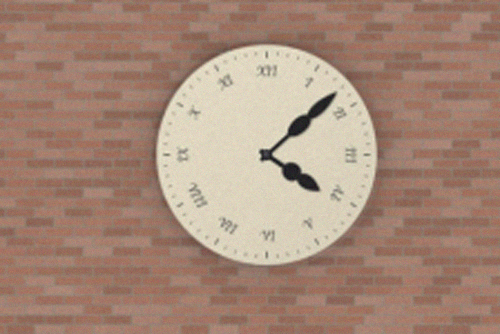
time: 4:08
